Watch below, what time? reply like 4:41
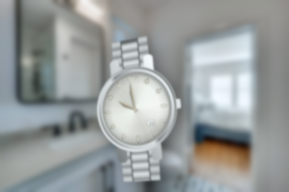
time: 9:59
